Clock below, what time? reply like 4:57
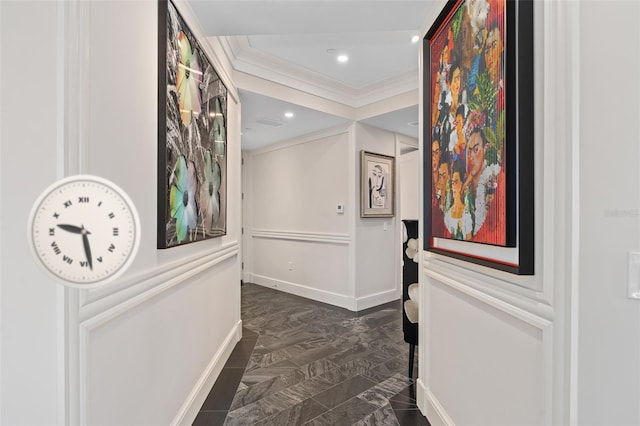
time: 9:28
